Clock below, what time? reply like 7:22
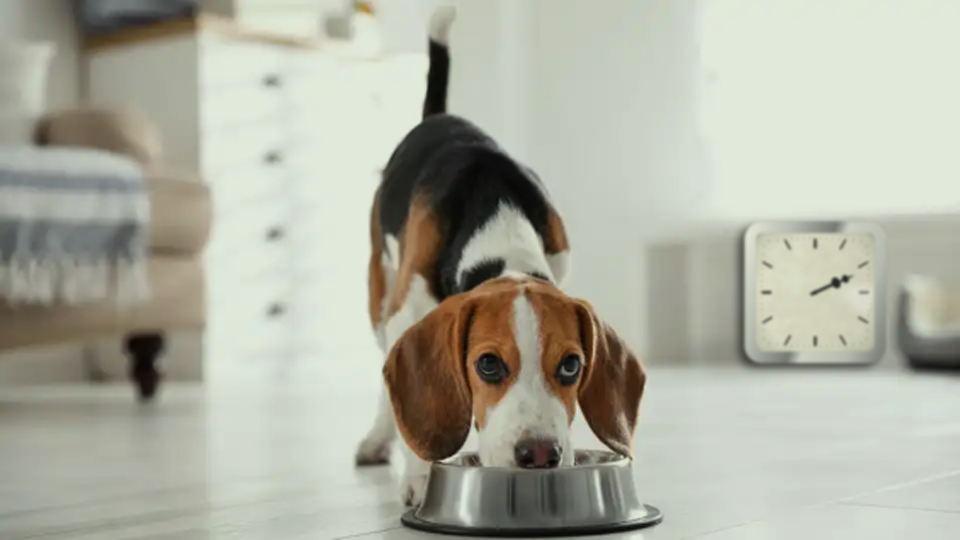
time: 2:11
